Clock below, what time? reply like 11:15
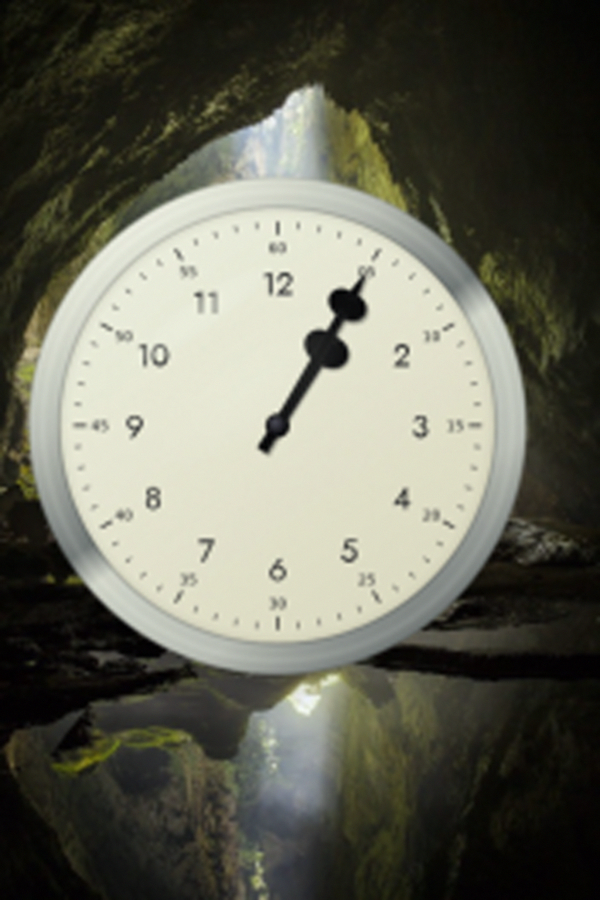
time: 1:05
